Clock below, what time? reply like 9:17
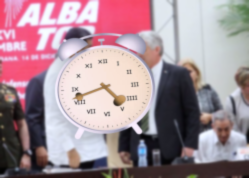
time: 4:42
